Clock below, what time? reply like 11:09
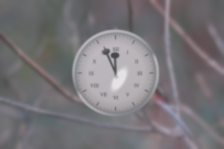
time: 11:56
